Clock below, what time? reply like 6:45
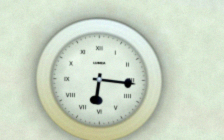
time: 6:16
